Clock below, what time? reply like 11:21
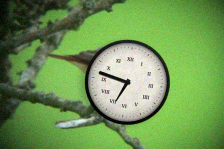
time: 6:47
